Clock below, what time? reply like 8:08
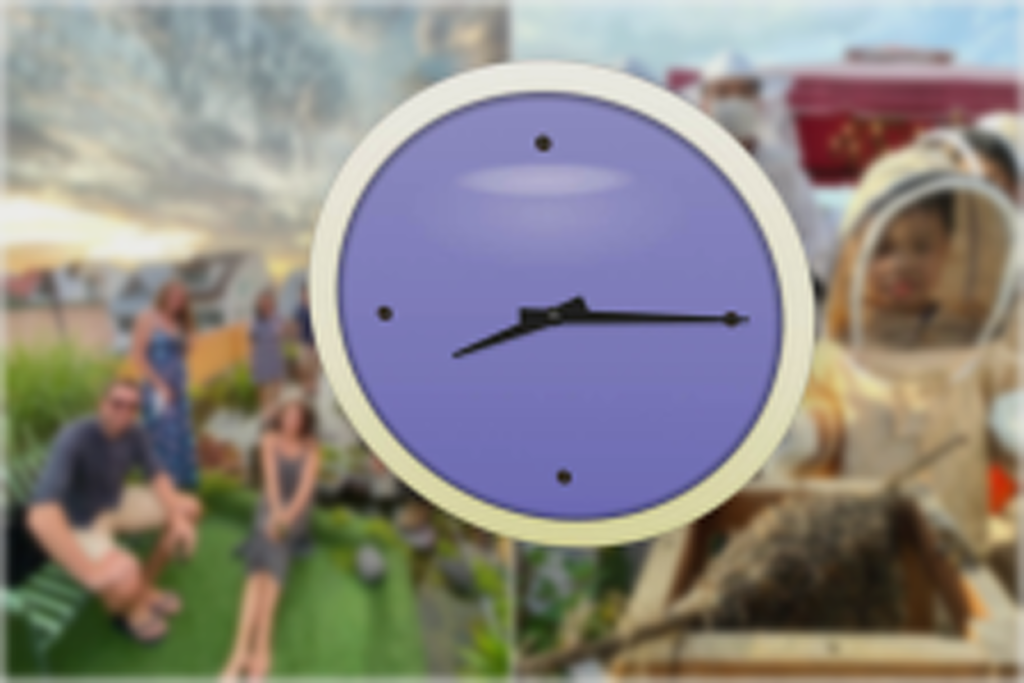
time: 8:15
